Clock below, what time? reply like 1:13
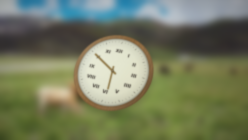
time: 5:50
